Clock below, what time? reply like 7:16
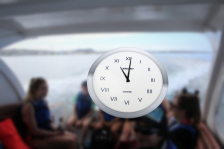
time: 11:01
